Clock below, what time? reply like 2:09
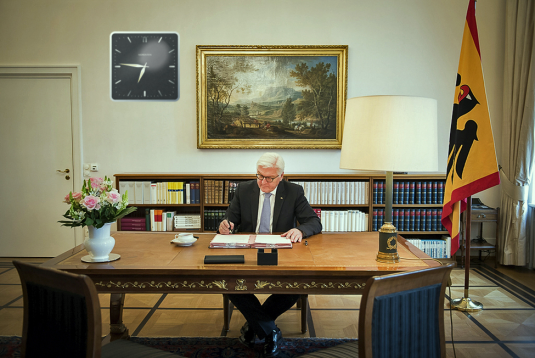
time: 6:46
